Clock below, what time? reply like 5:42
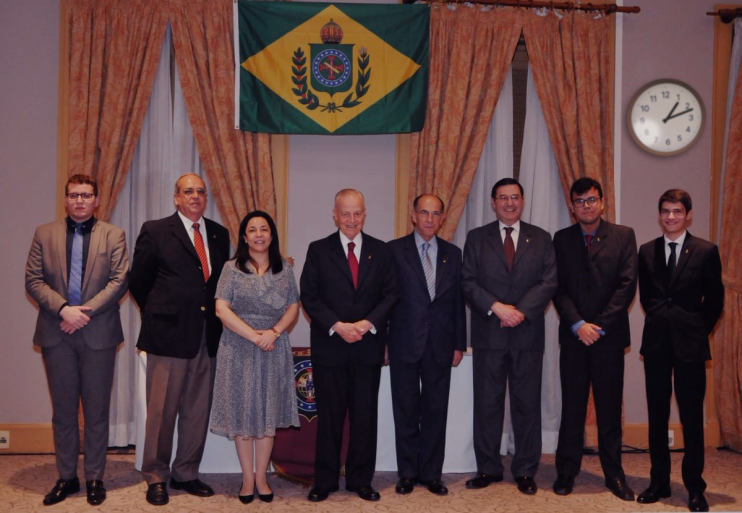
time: 1:12
